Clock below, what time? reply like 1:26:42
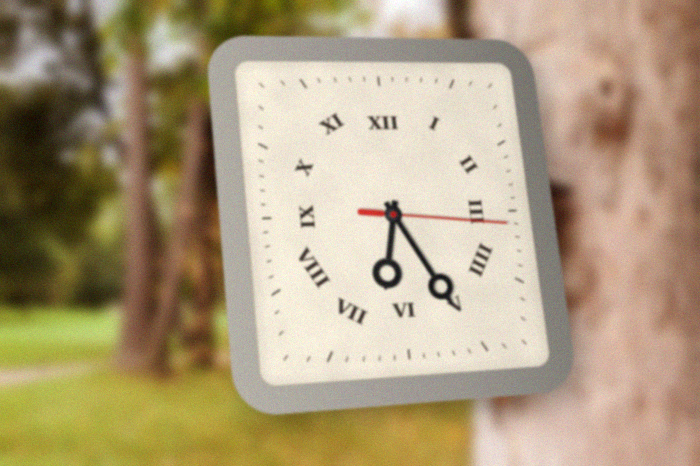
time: 6:25:16
